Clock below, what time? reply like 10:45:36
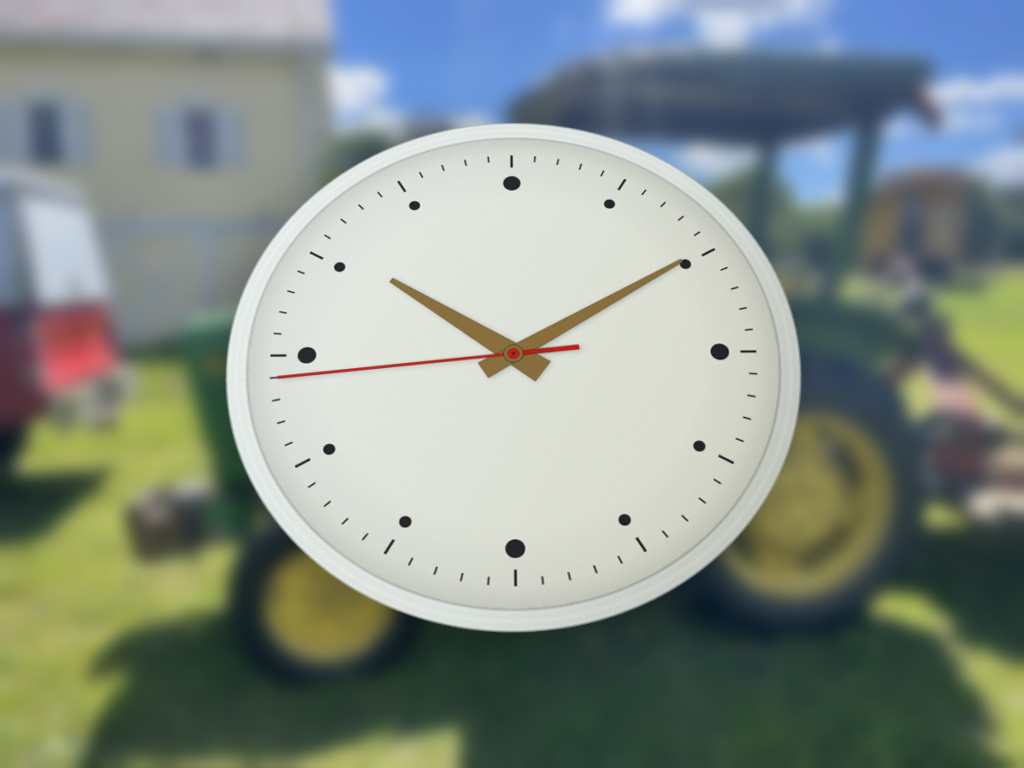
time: 10:09:44
